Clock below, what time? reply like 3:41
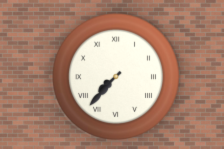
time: 7:37
